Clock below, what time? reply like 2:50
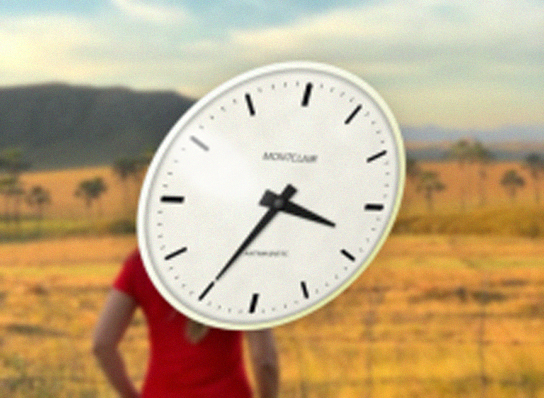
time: 3:35
